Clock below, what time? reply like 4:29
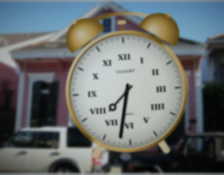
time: 7:32
